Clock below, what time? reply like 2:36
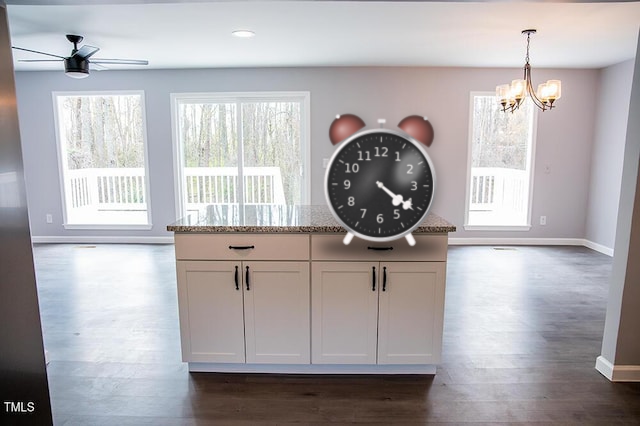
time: 4:21
